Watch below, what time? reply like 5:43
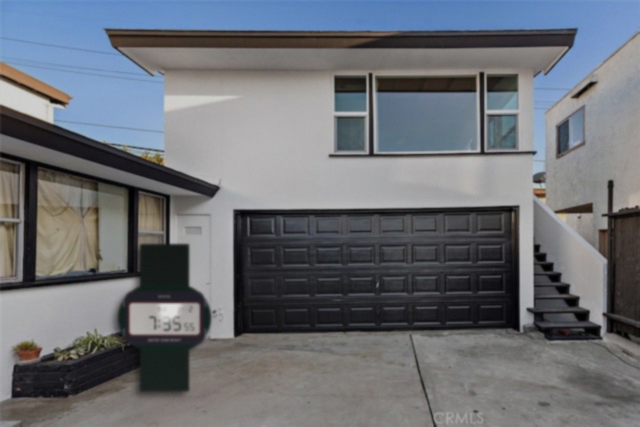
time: 7:35
